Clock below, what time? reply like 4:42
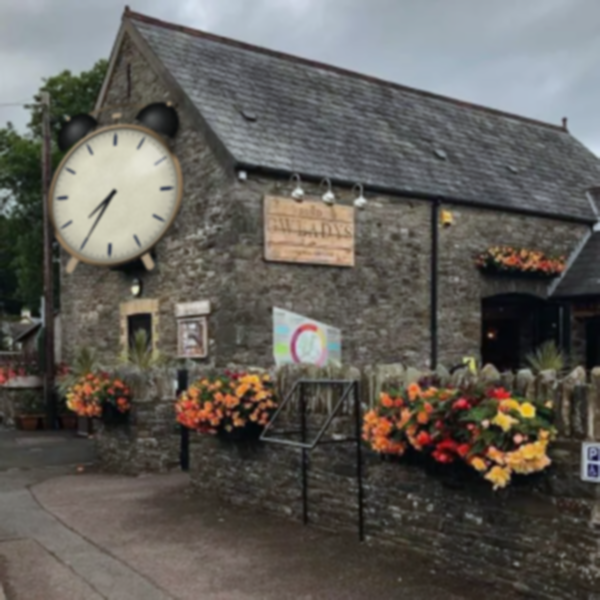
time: 7:35
